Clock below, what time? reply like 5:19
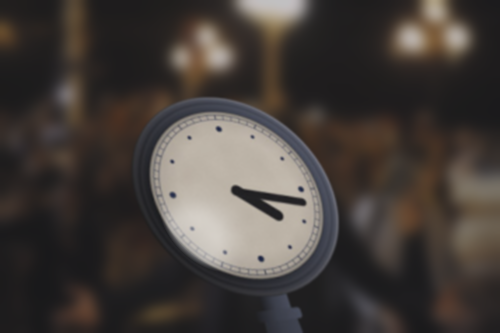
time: 4:17
